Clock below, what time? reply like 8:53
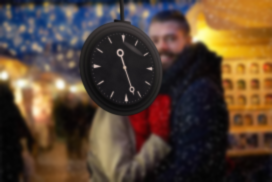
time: 11:27
